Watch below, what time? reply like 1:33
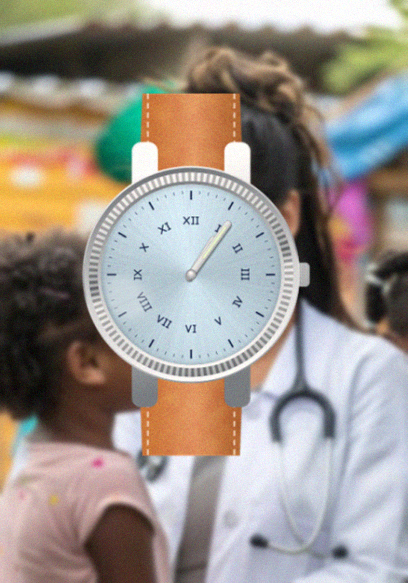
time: 1:06
